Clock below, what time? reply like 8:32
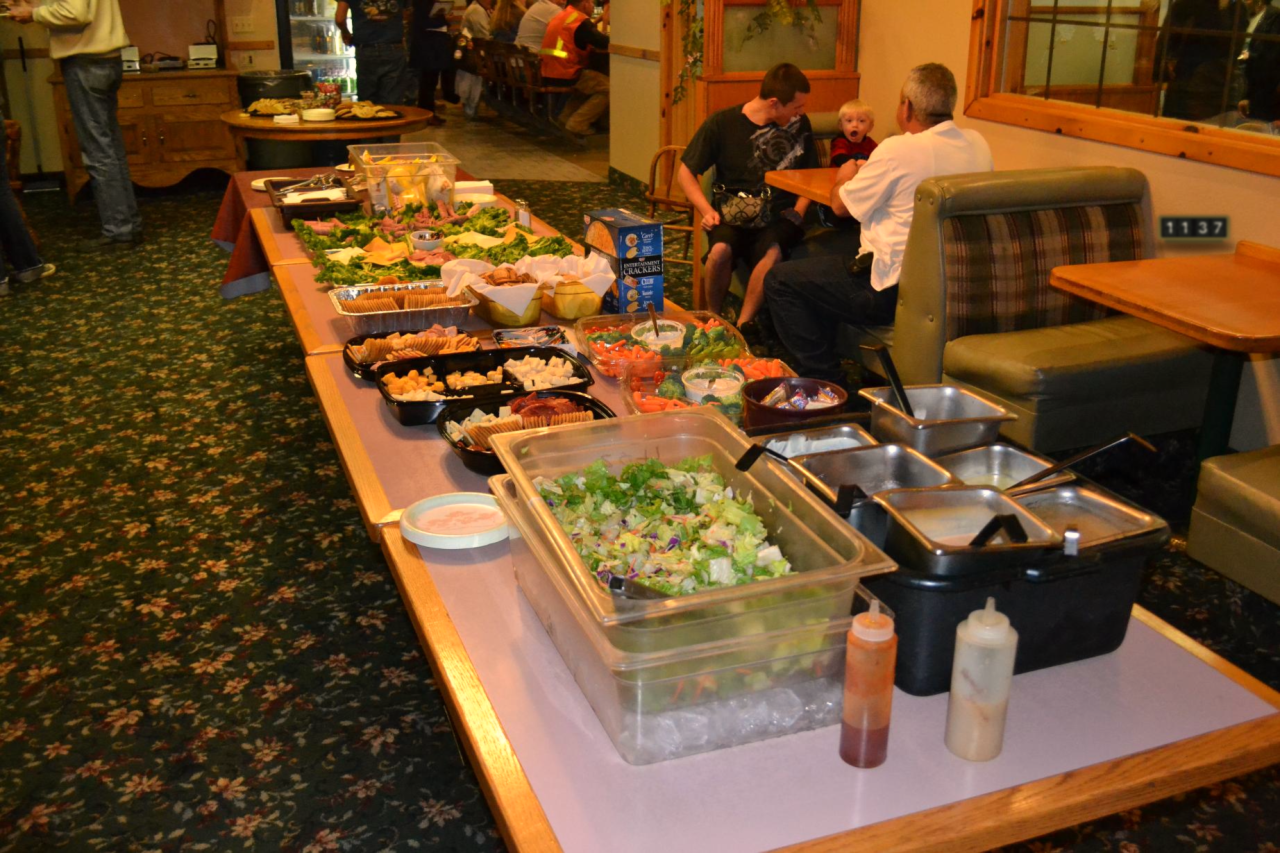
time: 11:37
